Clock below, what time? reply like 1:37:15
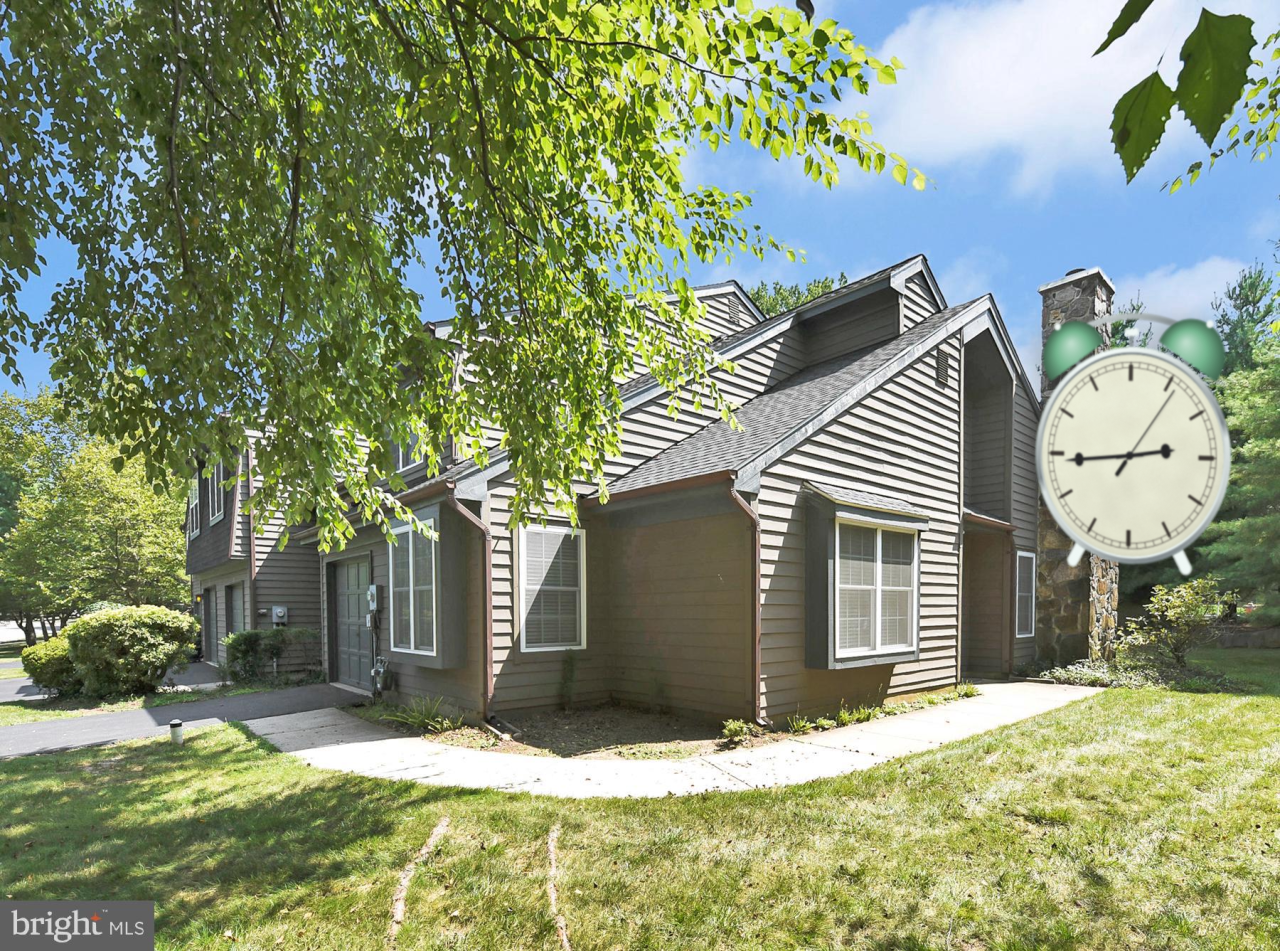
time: 2:44:06
